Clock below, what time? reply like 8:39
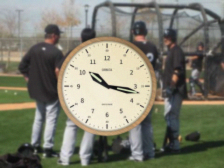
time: 10:17
